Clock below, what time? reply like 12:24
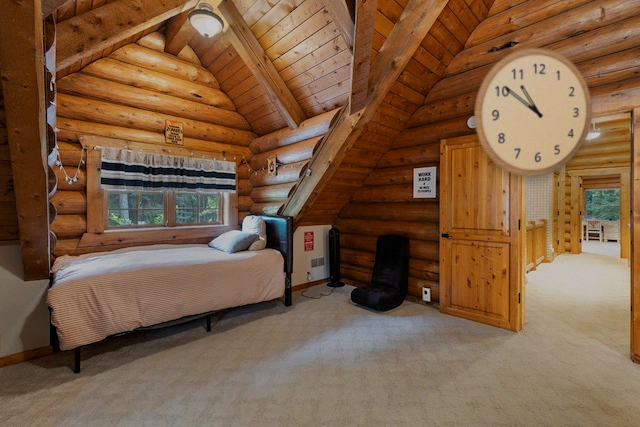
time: 10:51
